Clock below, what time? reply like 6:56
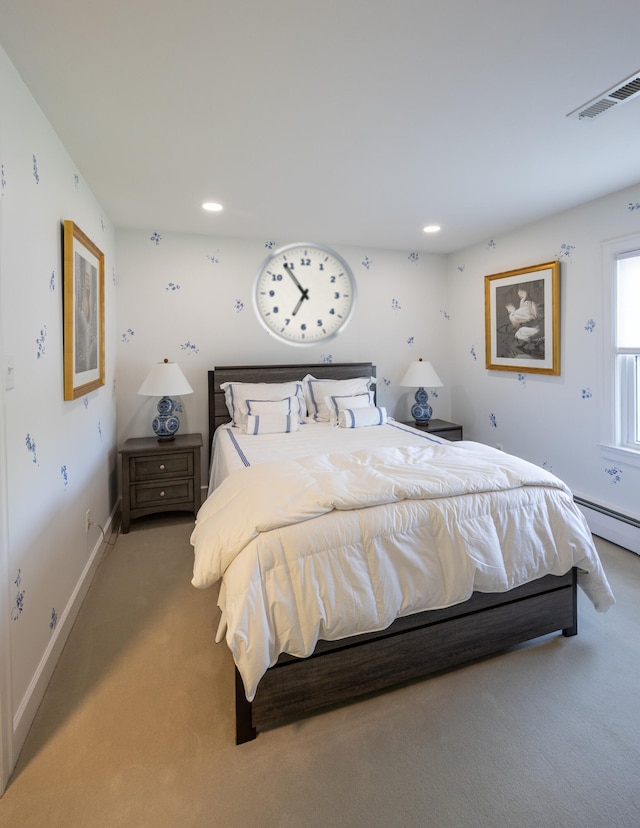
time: 6:54
